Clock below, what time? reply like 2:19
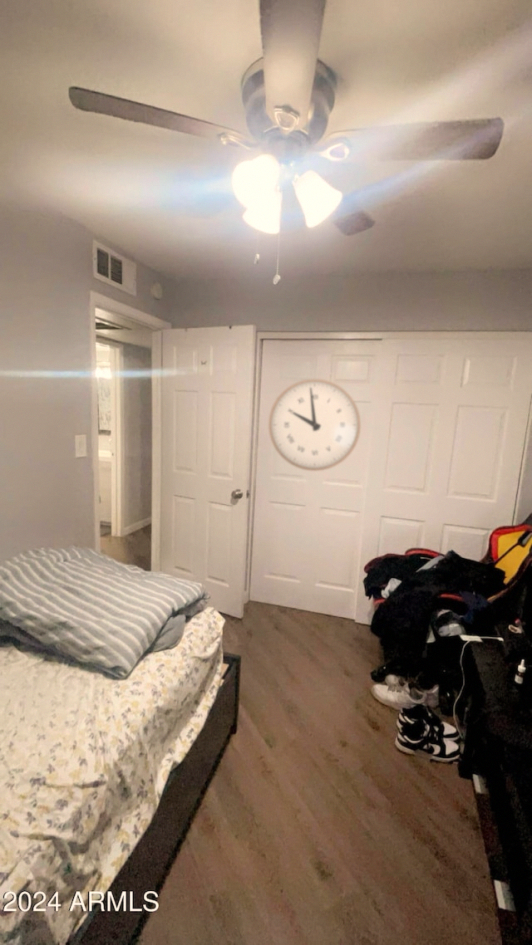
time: 9:59
